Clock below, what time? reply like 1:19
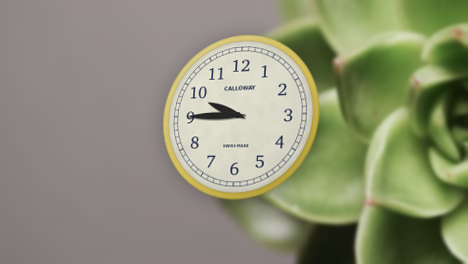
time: 9:45
